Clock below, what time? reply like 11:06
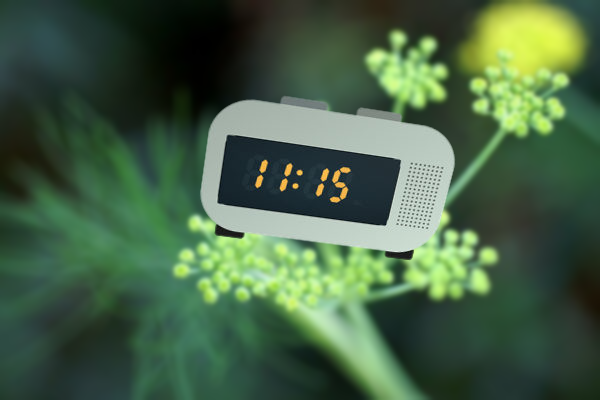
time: 11:15
